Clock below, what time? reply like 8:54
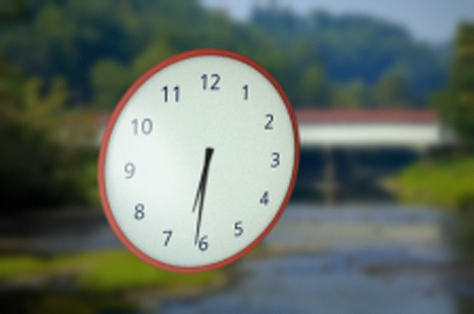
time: 6:31
